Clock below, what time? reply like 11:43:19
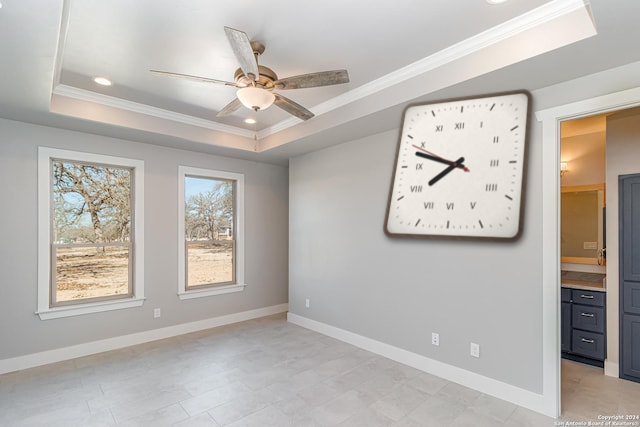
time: 7:47:49
